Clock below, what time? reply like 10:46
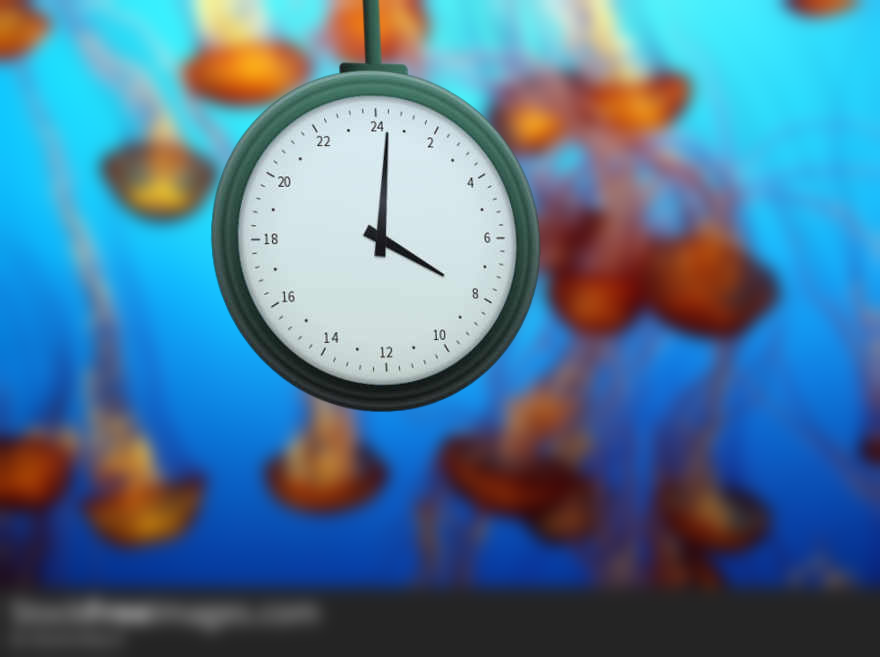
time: 8:01
